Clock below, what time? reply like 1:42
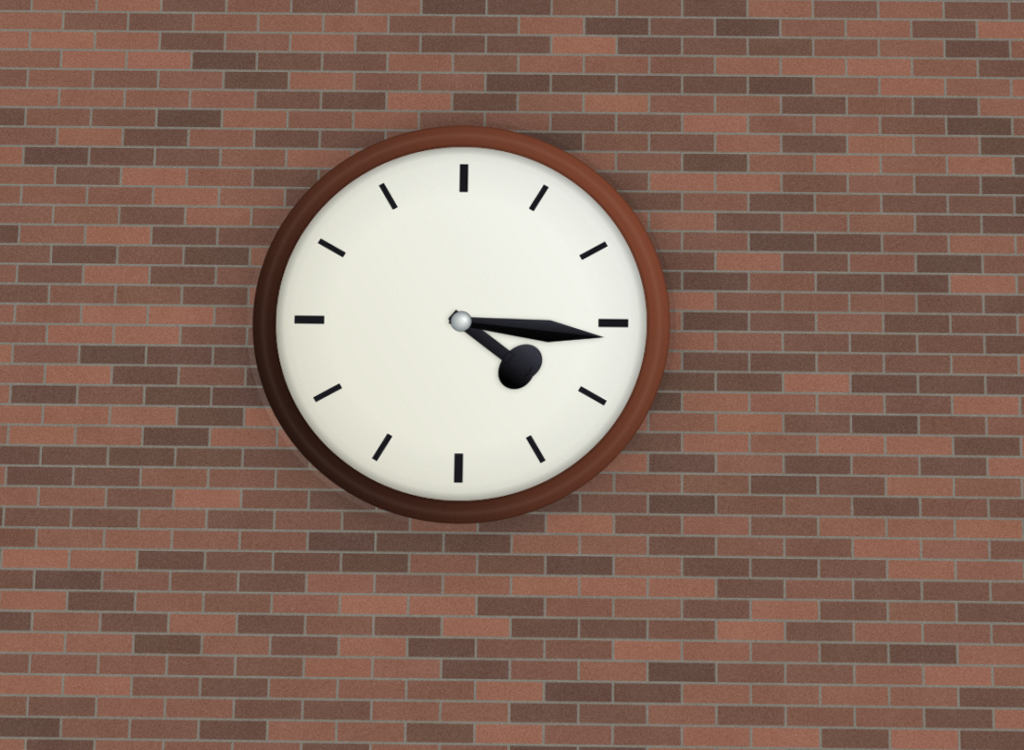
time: 4:16
